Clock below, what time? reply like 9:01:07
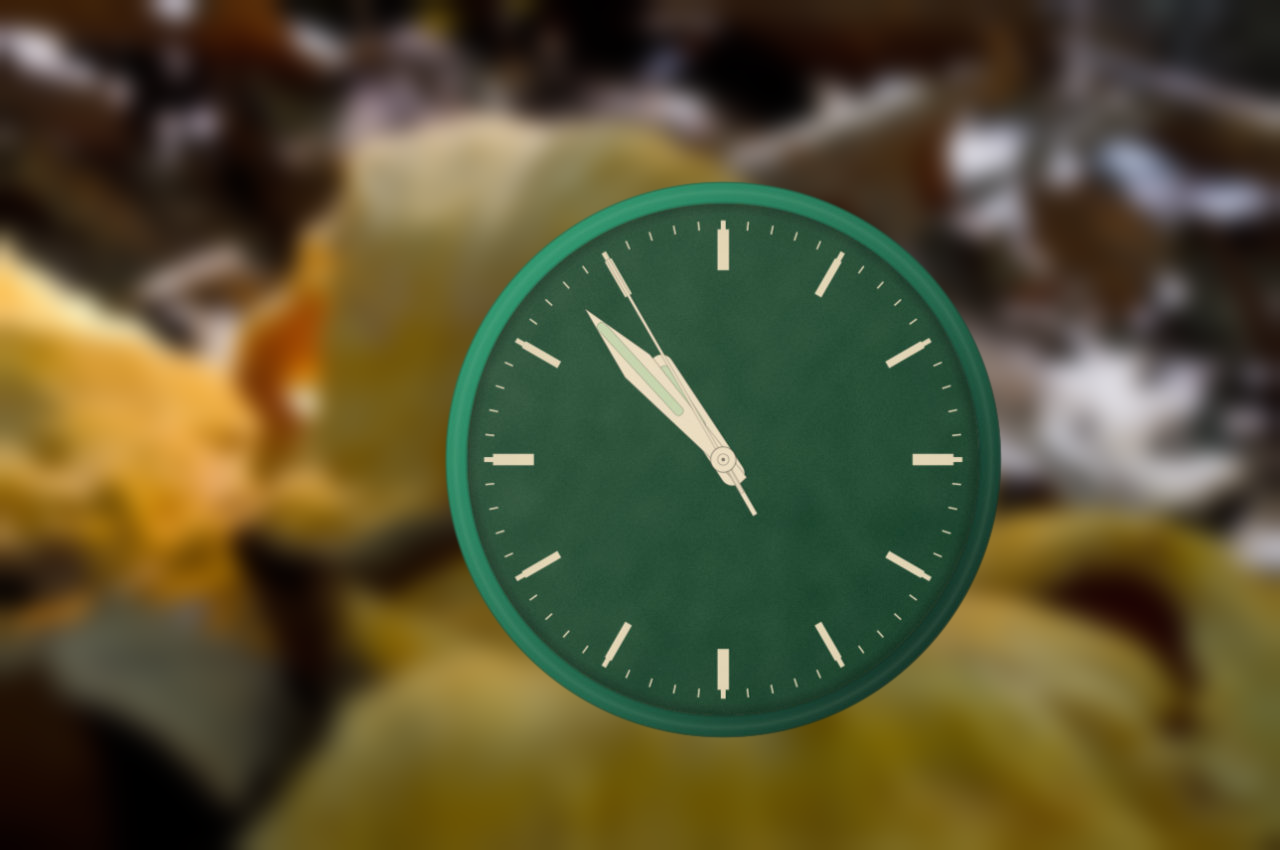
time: 10:52:55
